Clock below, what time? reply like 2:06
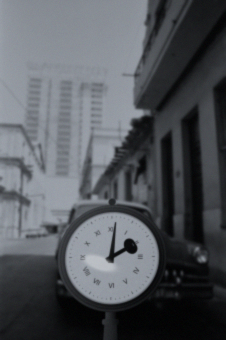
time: 2:01
